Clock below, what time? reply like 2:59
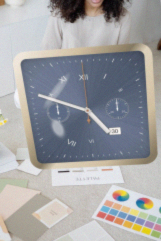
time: 4:49
